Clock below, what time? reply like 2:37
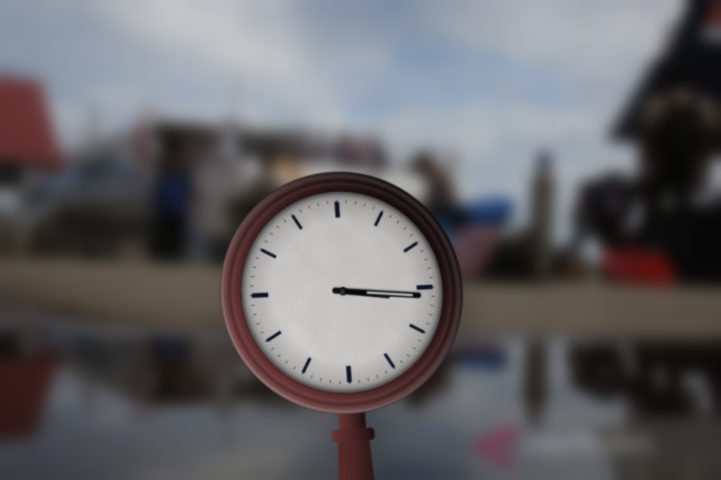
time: 3:16
